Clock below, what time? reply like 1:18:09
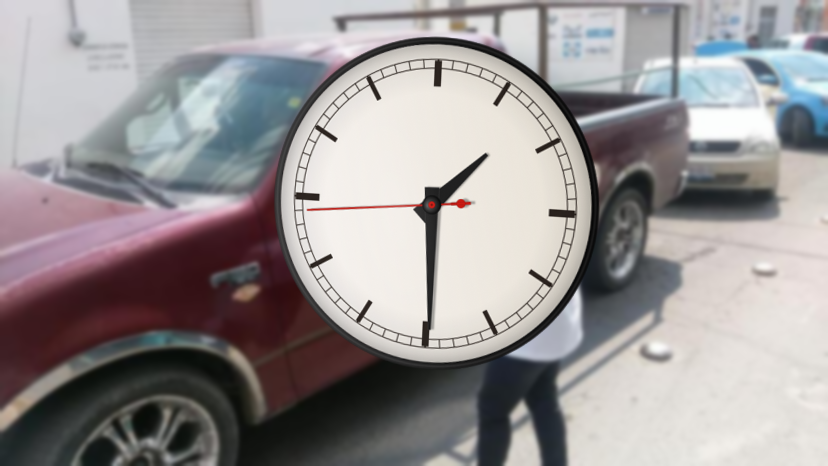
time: 1:29:44
